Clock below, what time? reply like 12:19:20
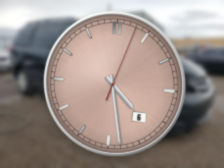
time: 4:28:03
